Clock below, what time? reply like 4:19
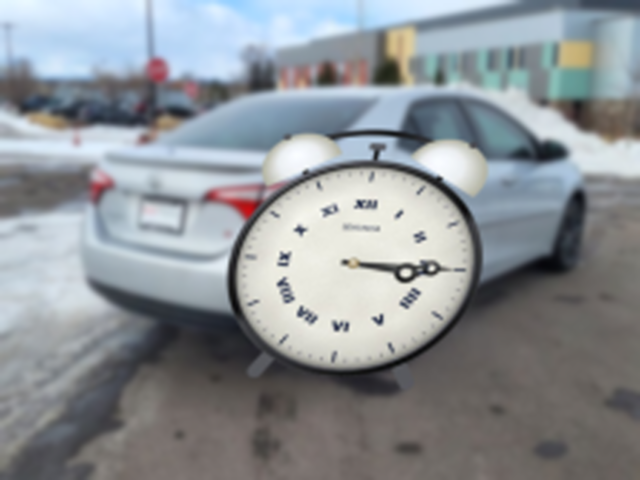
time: 3:15
